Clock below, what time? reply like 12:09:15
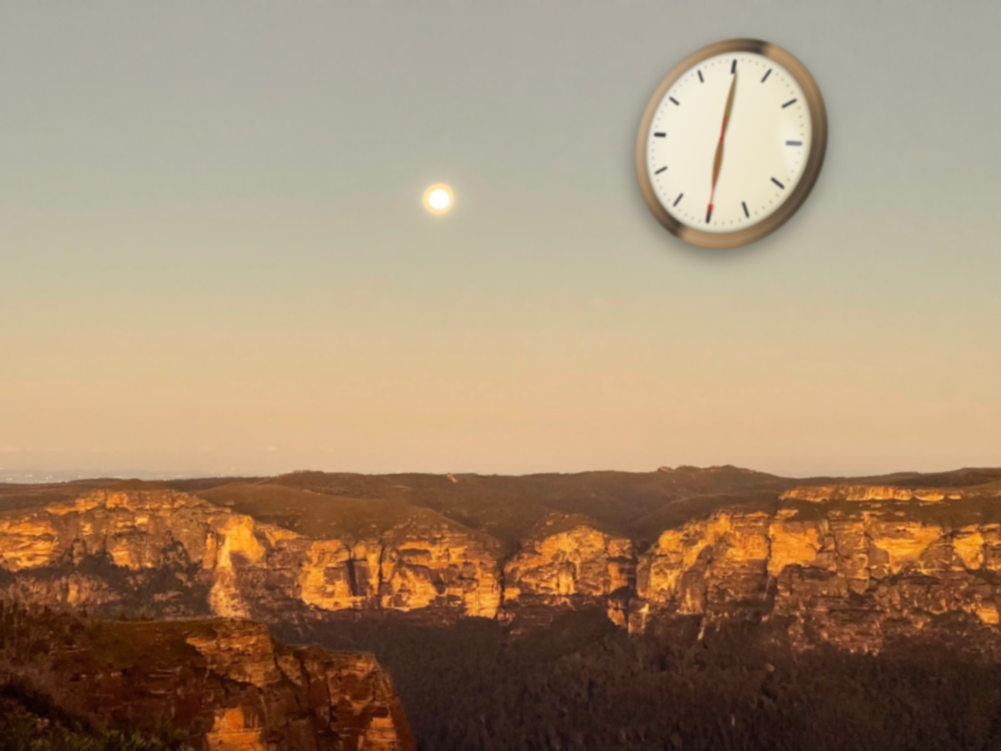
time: 6:00:30
